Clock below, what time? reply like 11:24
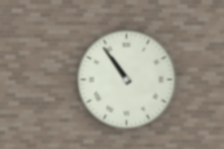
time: 10:54
